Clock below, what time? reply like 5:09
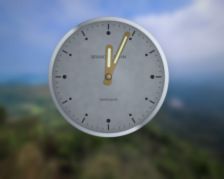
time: 12:04
